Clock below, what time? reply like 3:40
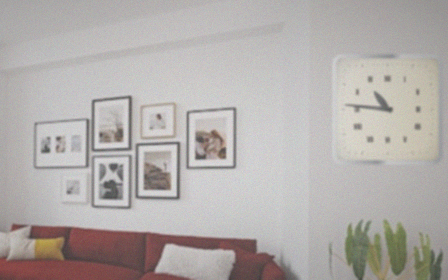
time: 10:46
